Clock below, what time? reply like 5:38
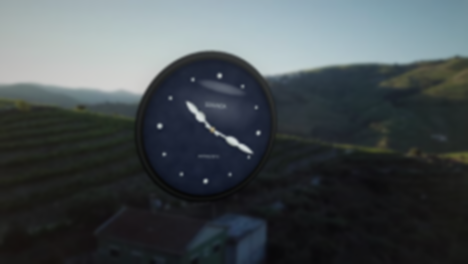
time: 10:19
